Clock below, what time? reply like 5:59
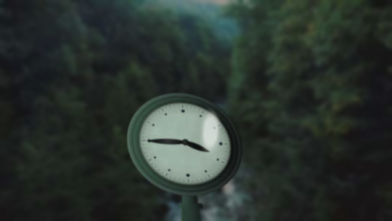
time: 3:45
